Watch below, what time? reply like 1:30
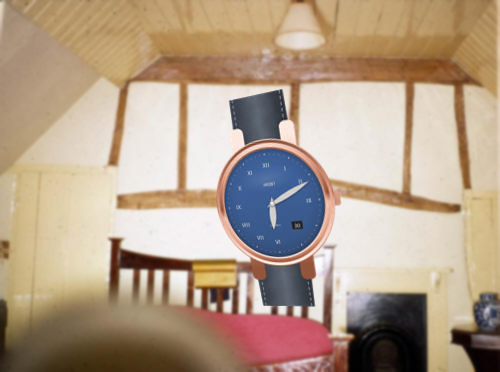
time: 6:11
